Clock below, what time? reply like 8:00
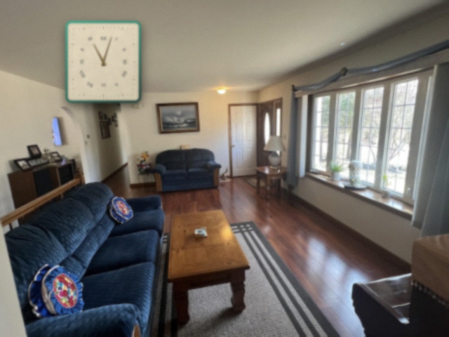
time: 11:03
